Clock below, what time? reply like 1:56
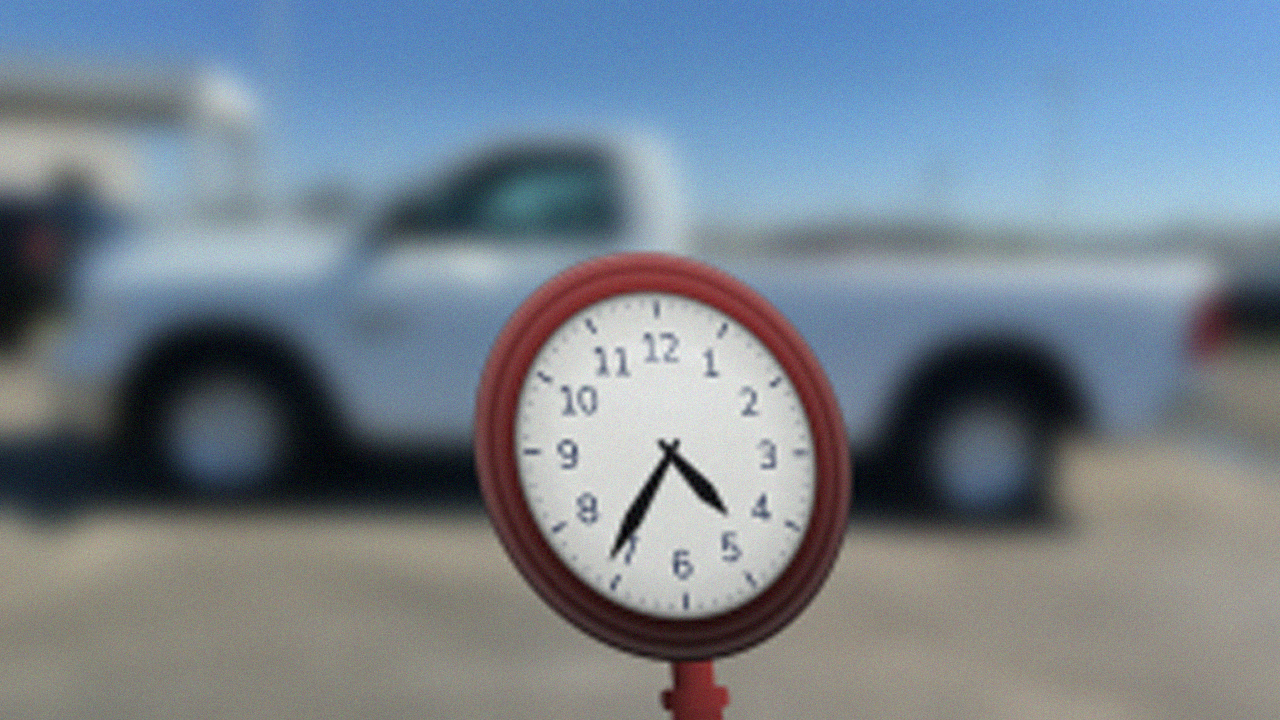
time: 4:36
